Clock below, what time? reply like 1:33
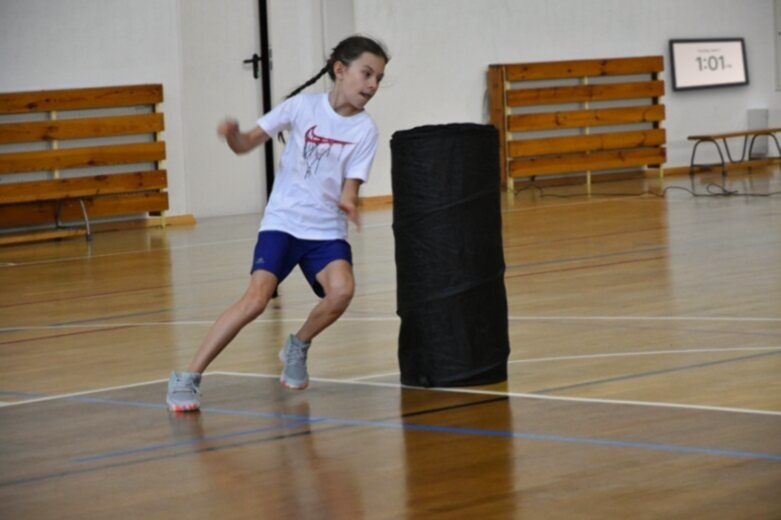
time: 1:01
